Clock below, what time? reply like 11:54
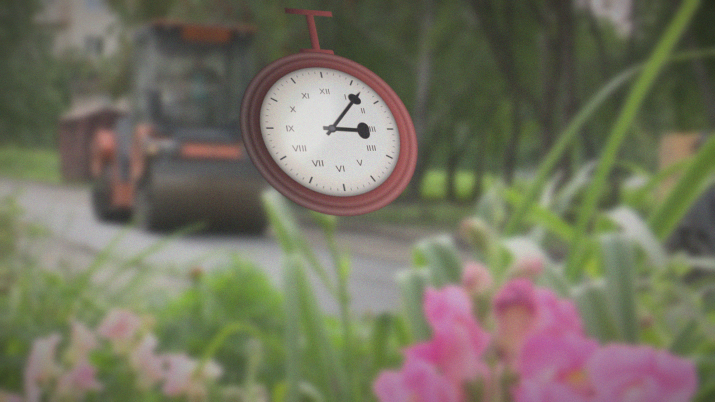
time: 3:07
